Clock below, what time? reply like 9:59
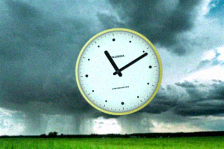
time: 11:11
